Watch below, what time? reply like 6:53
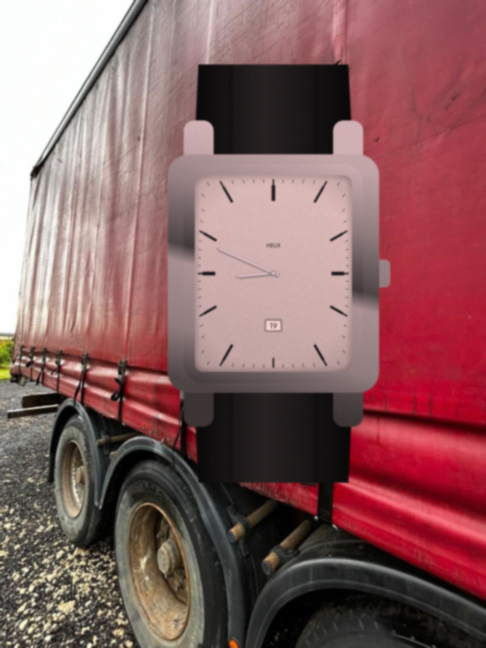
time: 8:49
